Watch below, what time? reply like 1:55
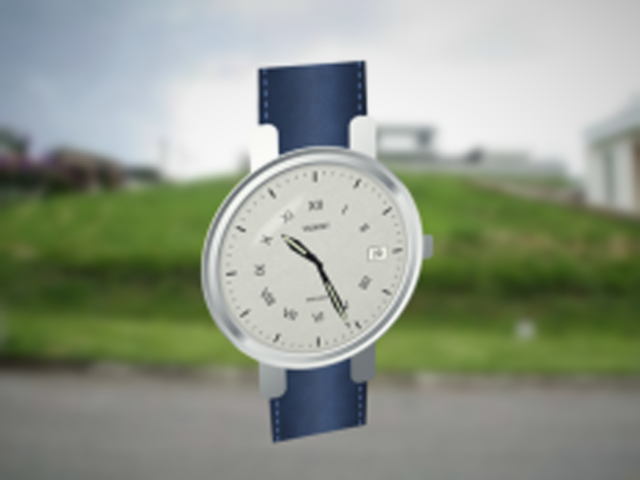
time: 10:26
